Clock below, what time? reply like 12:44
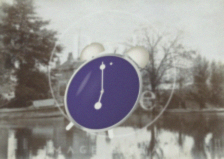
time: 5:57
